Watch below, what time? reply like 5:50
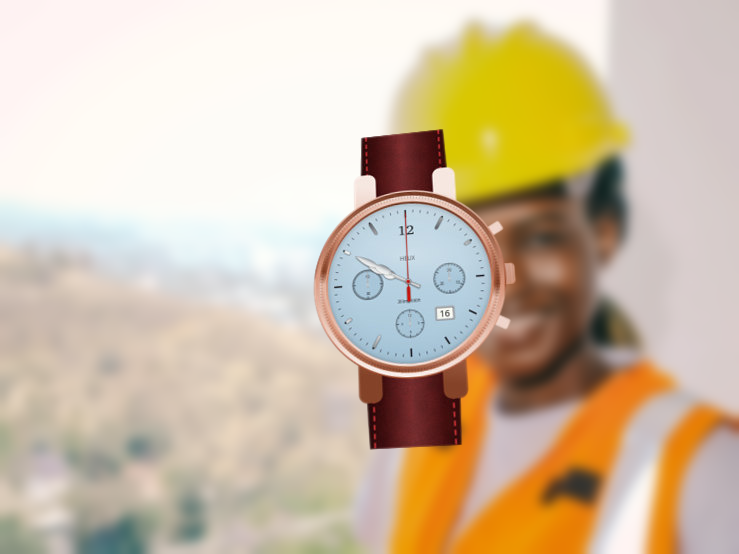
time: 9:50
